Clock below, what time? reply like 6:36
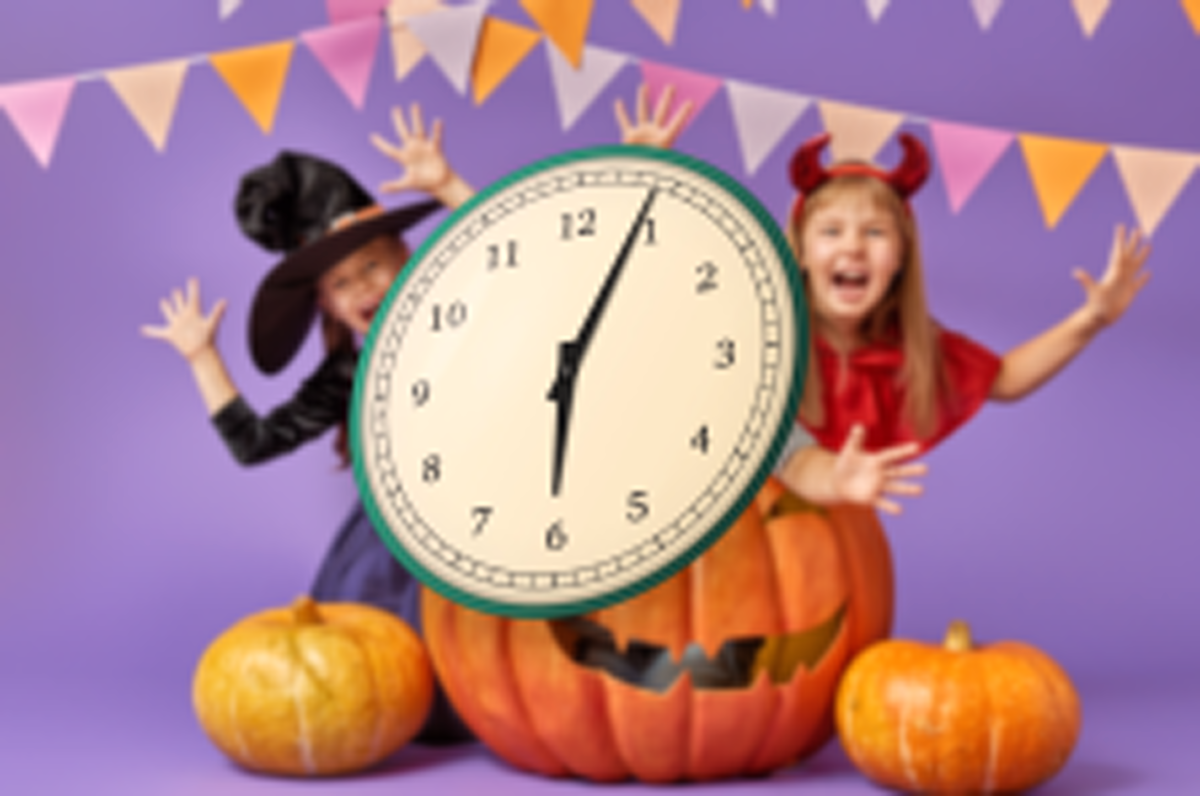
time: 6:04
